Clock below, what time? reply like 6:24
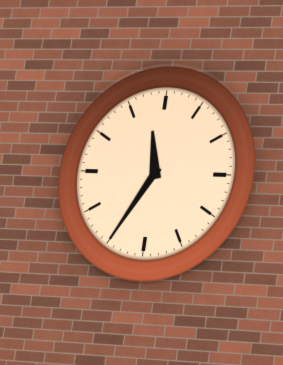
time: 11:35
